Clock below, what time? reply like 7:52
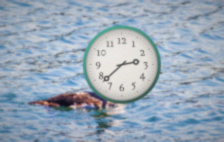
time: 2:38
